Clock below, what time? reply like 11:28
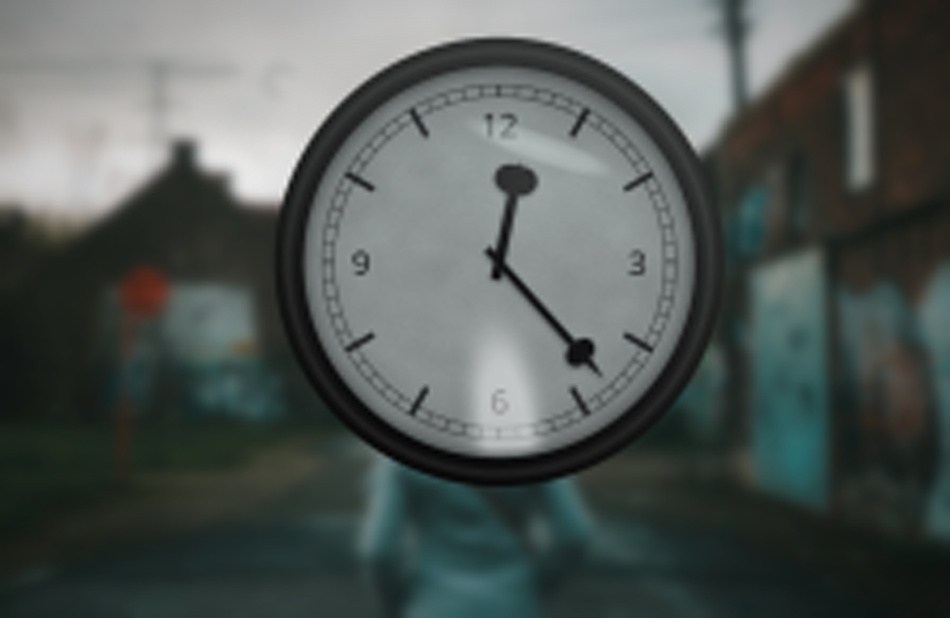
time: 12:23
